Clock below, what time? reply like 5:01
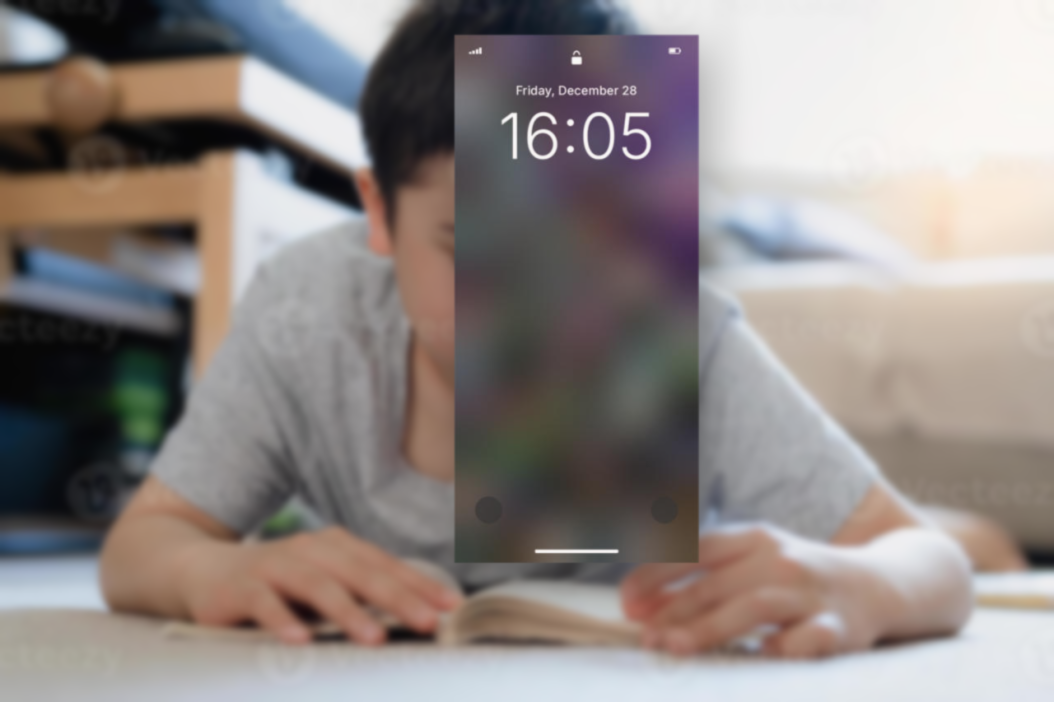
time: 16:05
